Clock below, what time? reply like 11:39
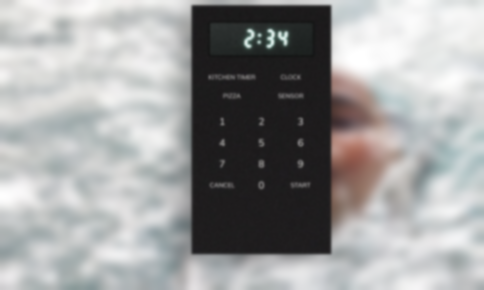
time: 2:34
